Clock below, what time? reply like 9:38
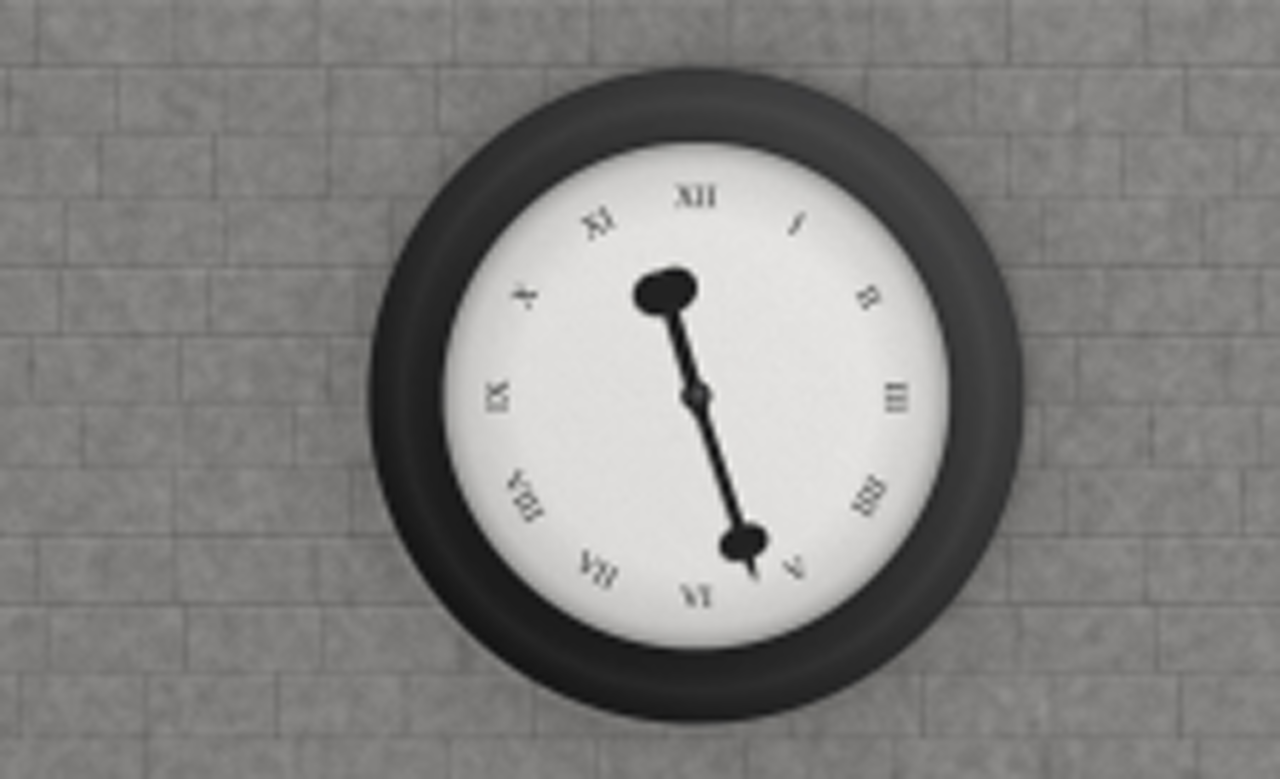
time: 11:27
